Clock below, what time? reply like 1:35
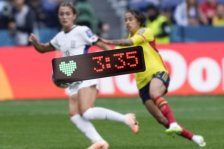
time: 3:35
